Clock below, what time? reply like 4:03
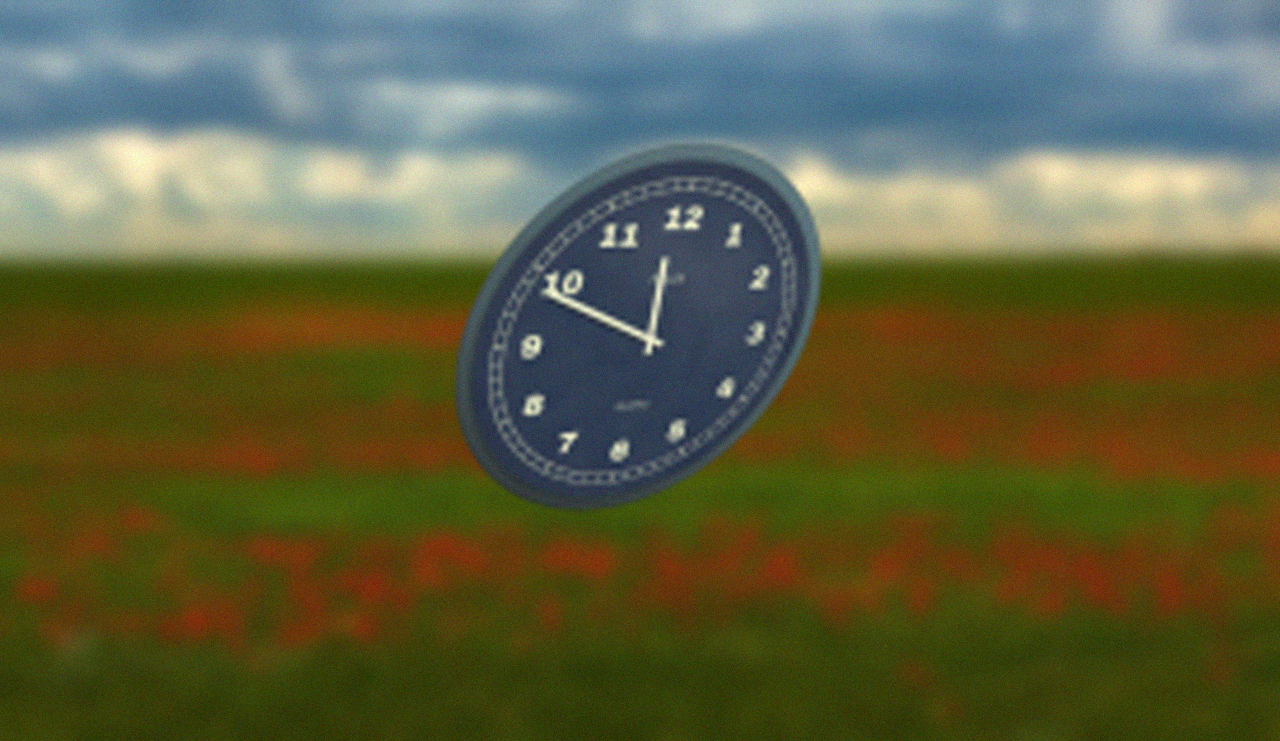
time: 11:49
